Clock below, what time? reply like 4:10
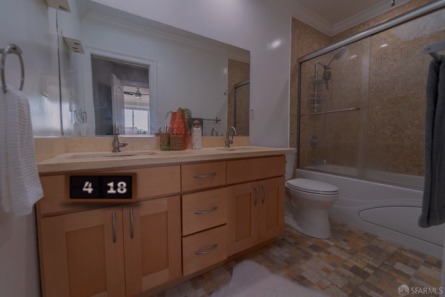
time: 4:18
